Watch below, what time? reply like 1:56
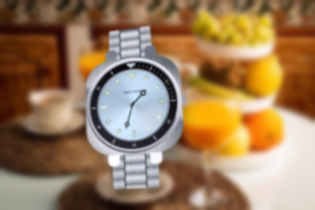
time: 1:33
